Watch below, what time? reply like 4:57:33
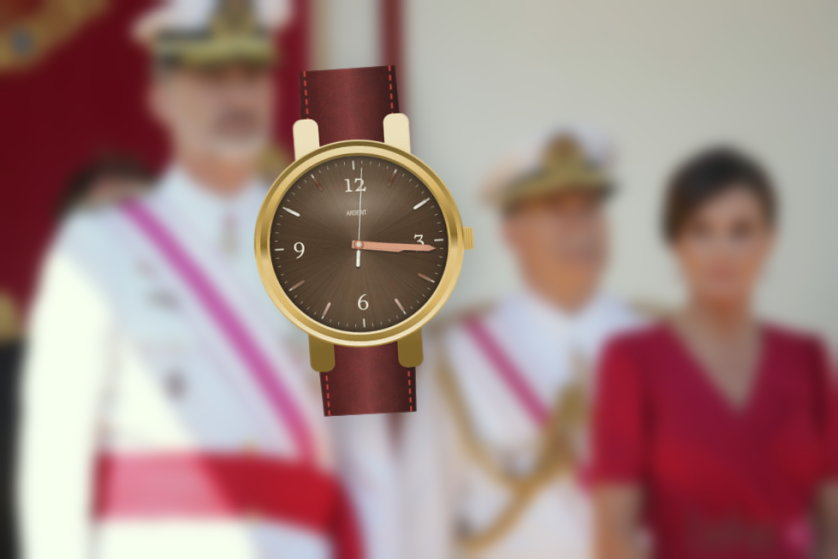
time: 3:16:01
